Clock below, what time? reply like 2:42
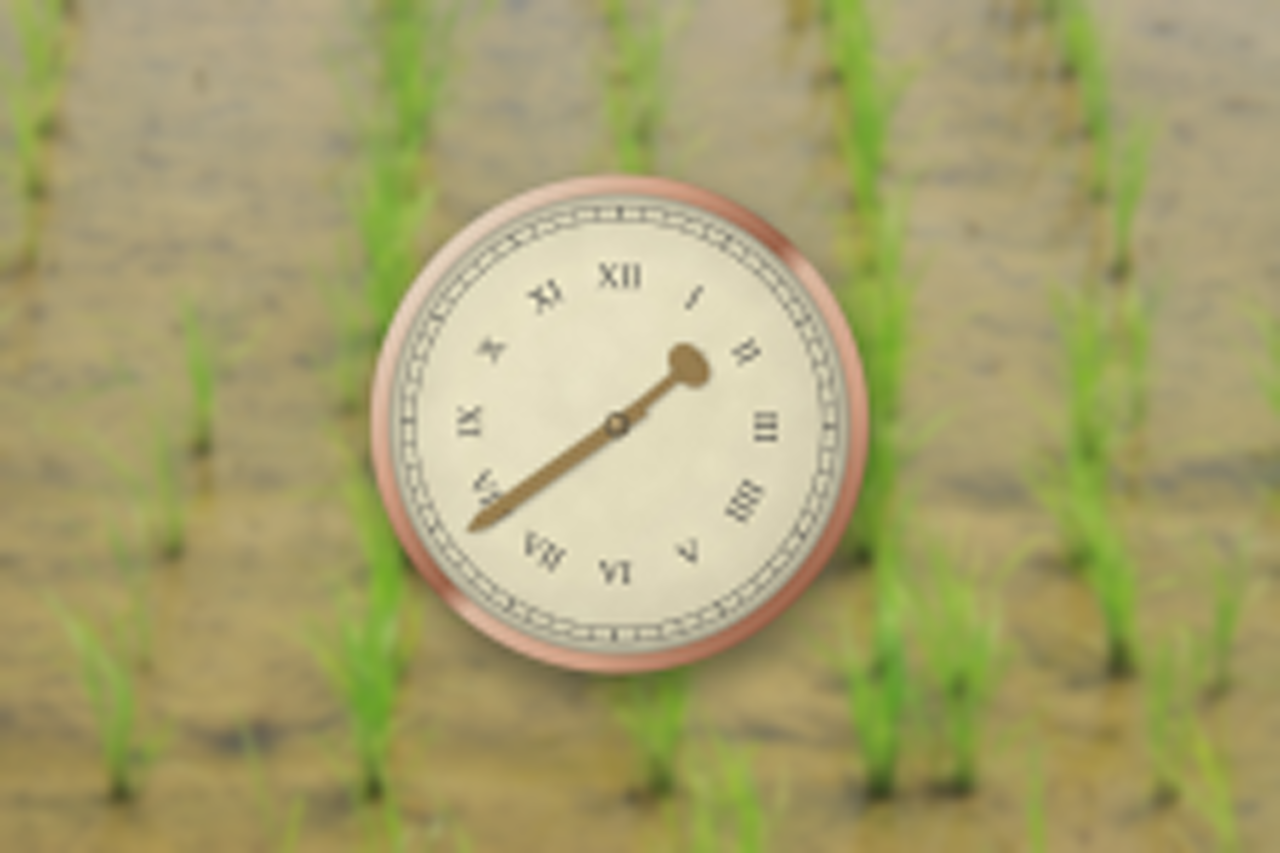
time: 1:39
